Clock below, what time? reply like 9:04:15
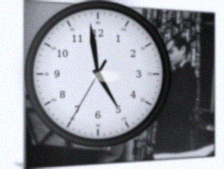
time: 4:58:35
